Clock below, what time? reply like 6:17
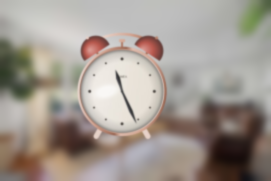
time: 11:26
